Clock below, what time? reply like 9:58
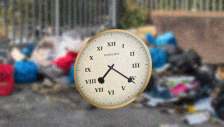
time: 7:21
